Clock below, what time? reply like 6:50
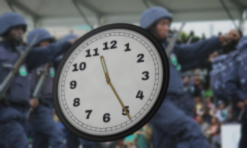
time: 11:25
